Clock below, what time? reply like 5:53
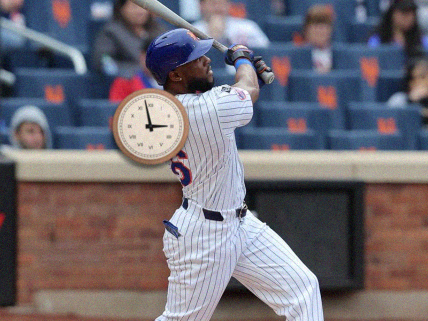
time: 2:58
